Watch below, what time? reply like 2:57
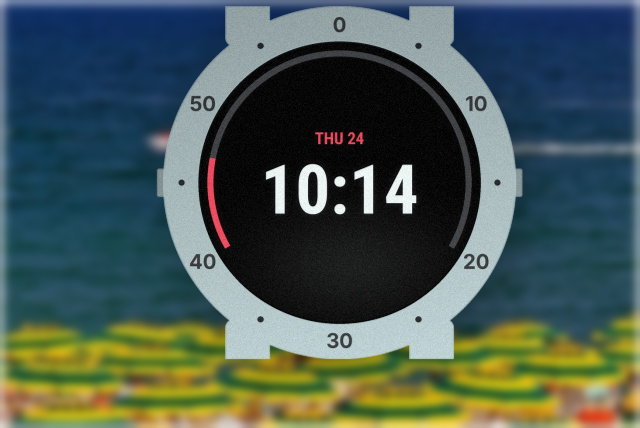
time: 10:14
